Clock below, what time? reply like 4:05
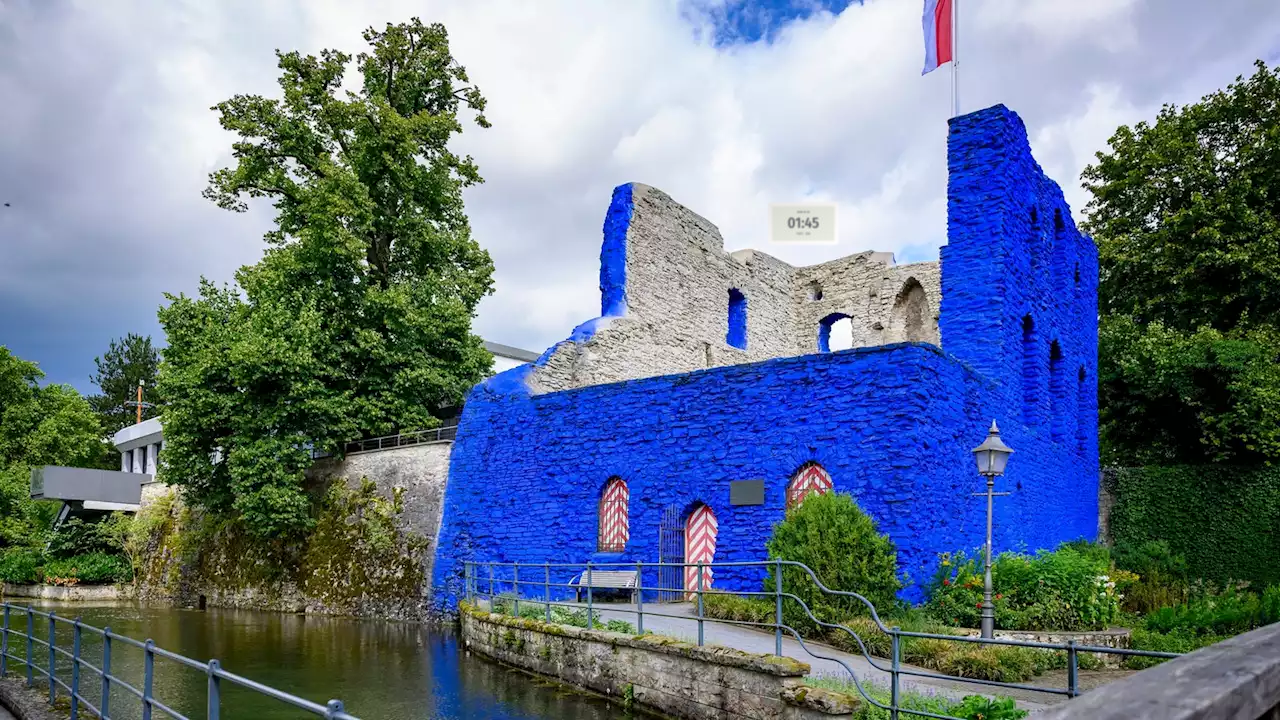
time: 1:45
